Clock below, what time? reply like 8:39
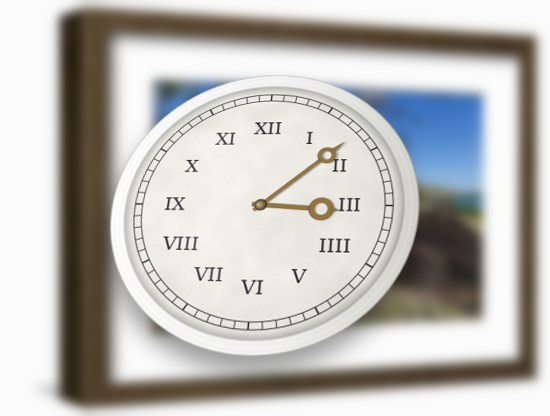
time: 3:08
